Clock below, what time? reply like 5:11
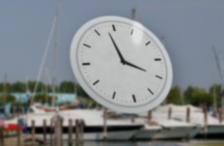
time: 3:58
